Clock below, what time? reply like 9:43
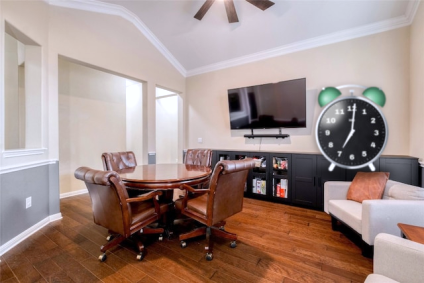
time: 7:01
